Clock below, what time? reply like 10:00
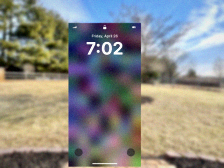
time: 7:02
